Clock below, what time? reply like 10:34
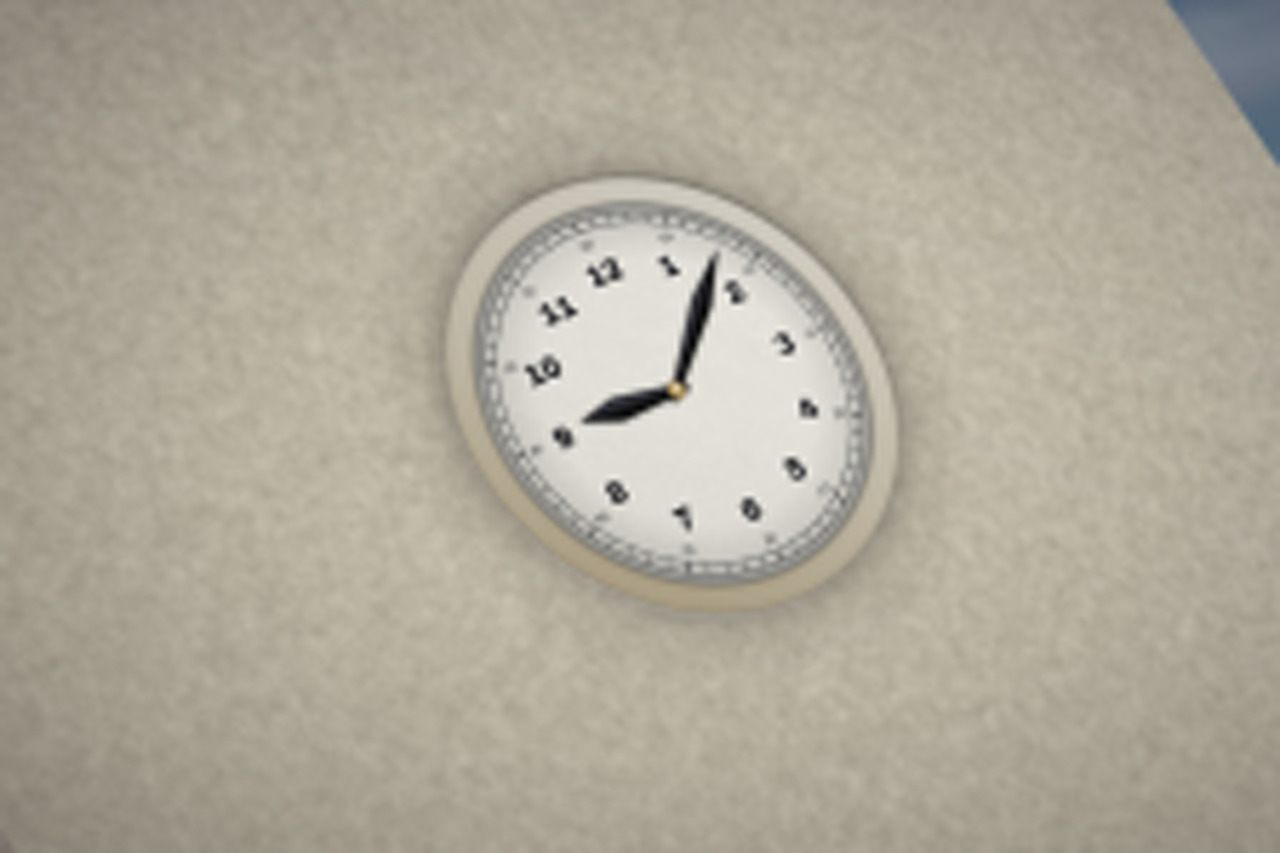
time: 9:08
